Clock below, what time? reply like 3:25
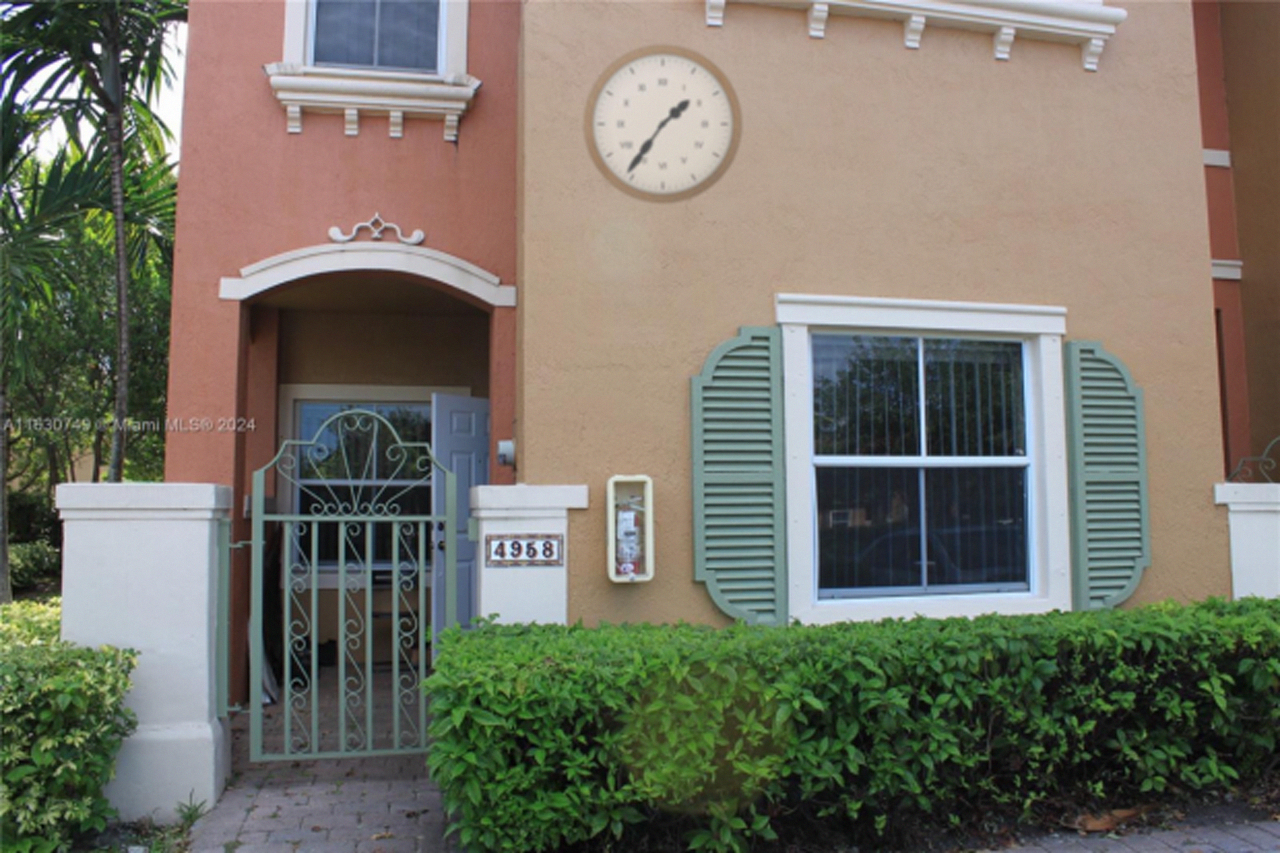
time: 1:36
